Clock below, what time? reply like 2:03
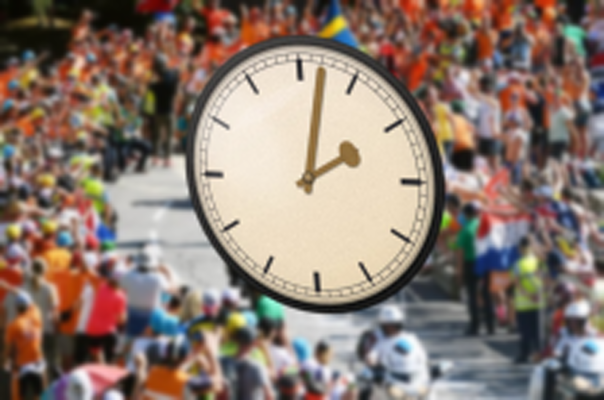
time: 2:02
